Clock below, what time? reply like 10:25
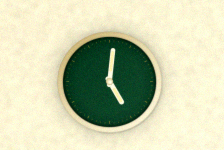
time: 5:01
